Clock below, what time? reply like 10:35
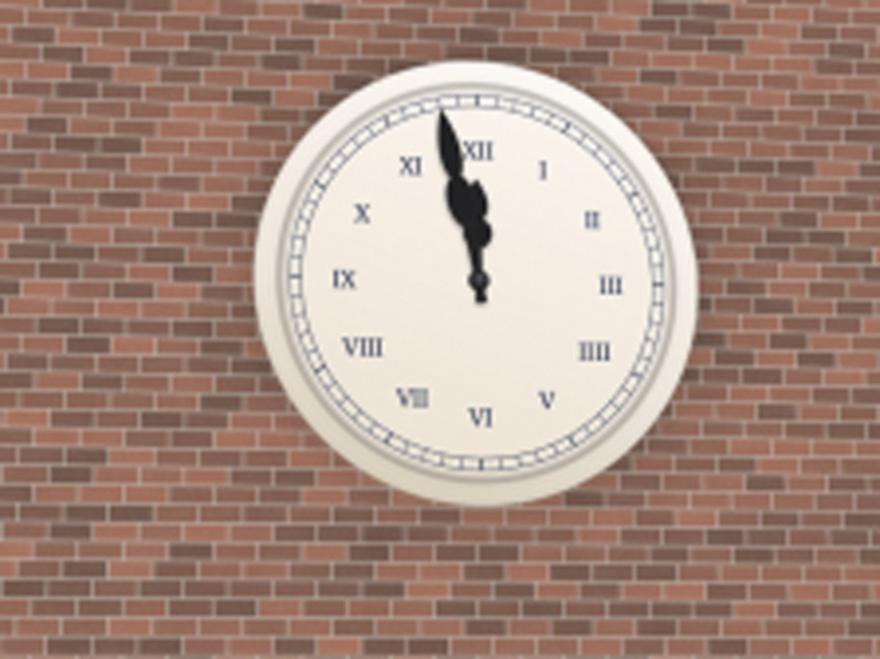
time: 11:58
